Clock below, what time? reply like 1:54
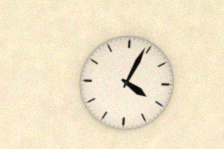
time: 4:04
